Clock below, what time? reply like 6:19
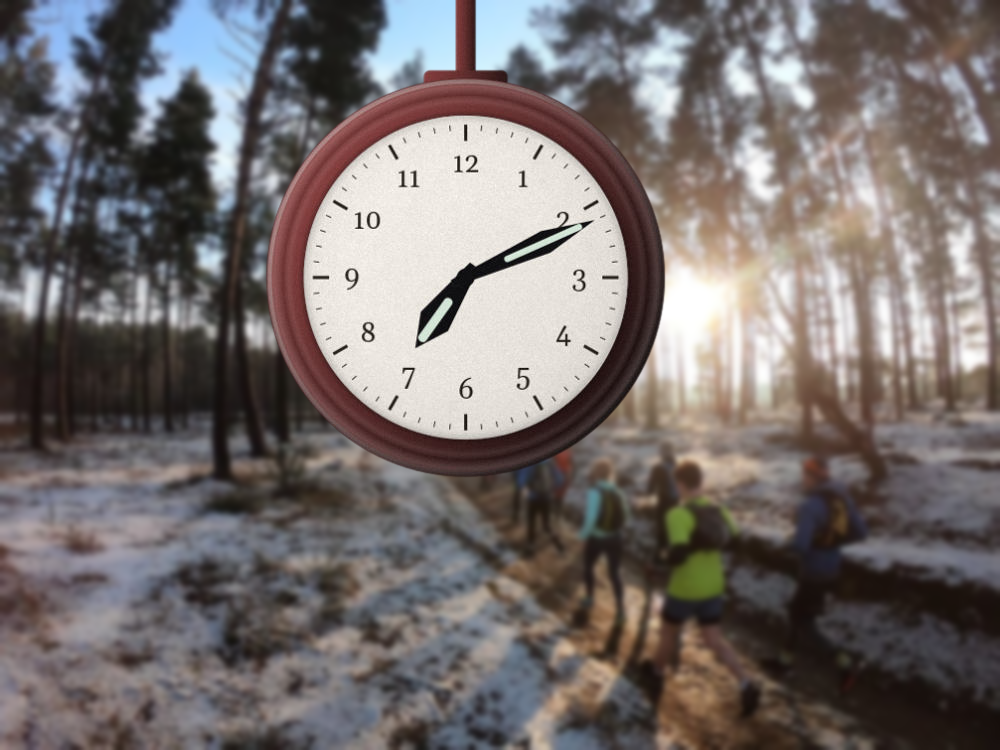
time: 7:11
